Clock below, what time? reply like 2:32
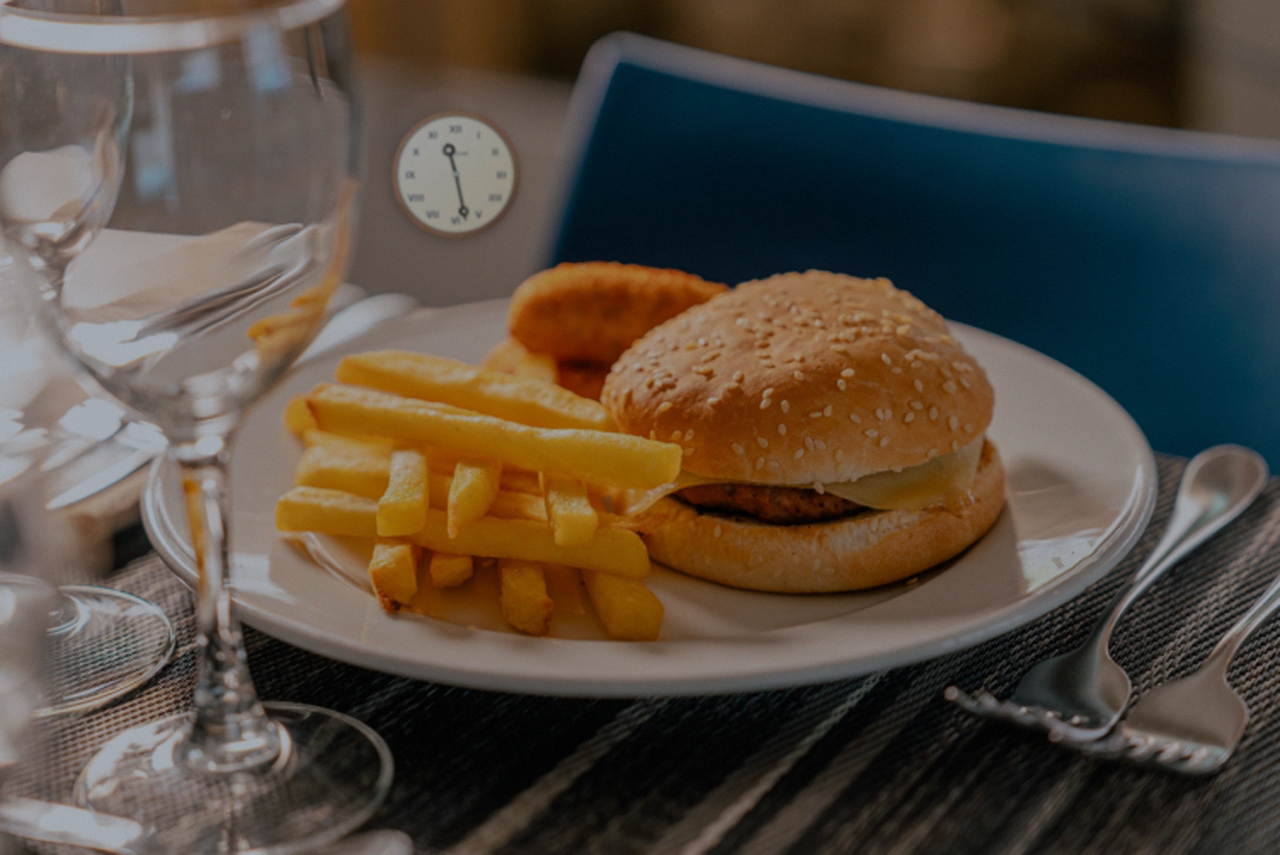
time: 11:28
